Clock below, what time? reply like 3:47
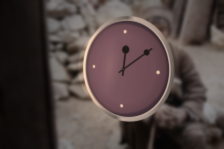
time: 12:09
